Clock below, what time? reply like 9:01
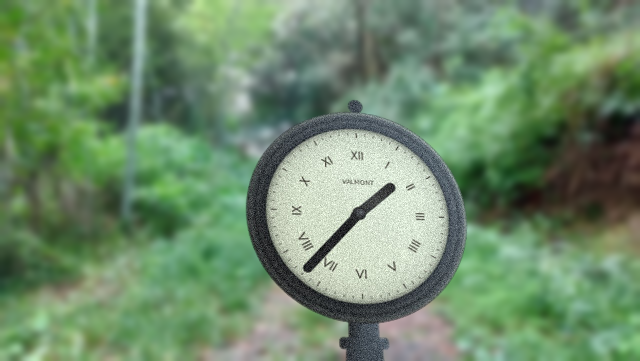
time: 1:37
